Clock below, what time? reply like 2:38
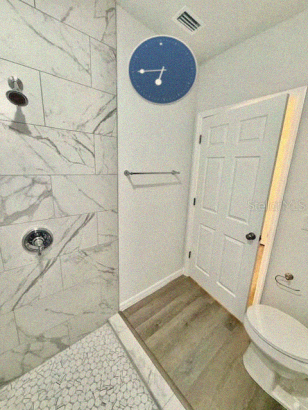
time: 6:45
